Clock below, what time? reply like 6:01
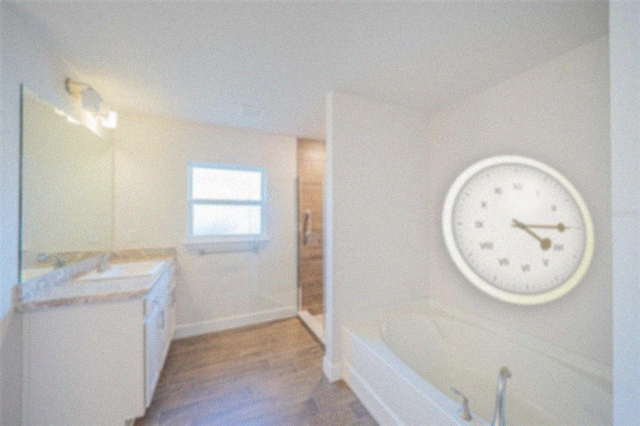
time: 4:15
